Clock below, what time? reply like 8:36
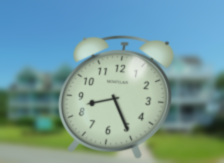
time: 8:25
